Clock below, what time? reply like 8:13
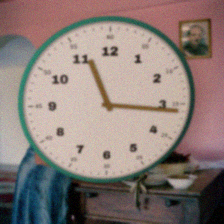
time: 11:16
